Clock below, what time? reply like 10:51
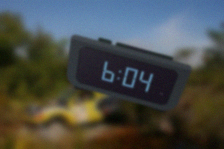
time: 6:04
